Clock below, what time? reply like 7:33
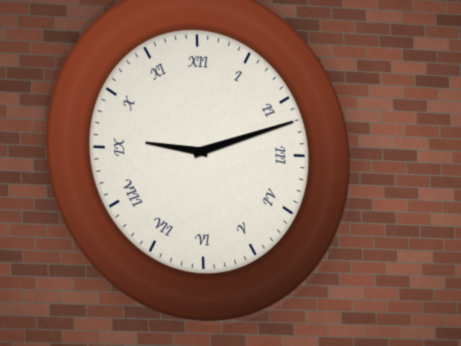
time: 9:12
